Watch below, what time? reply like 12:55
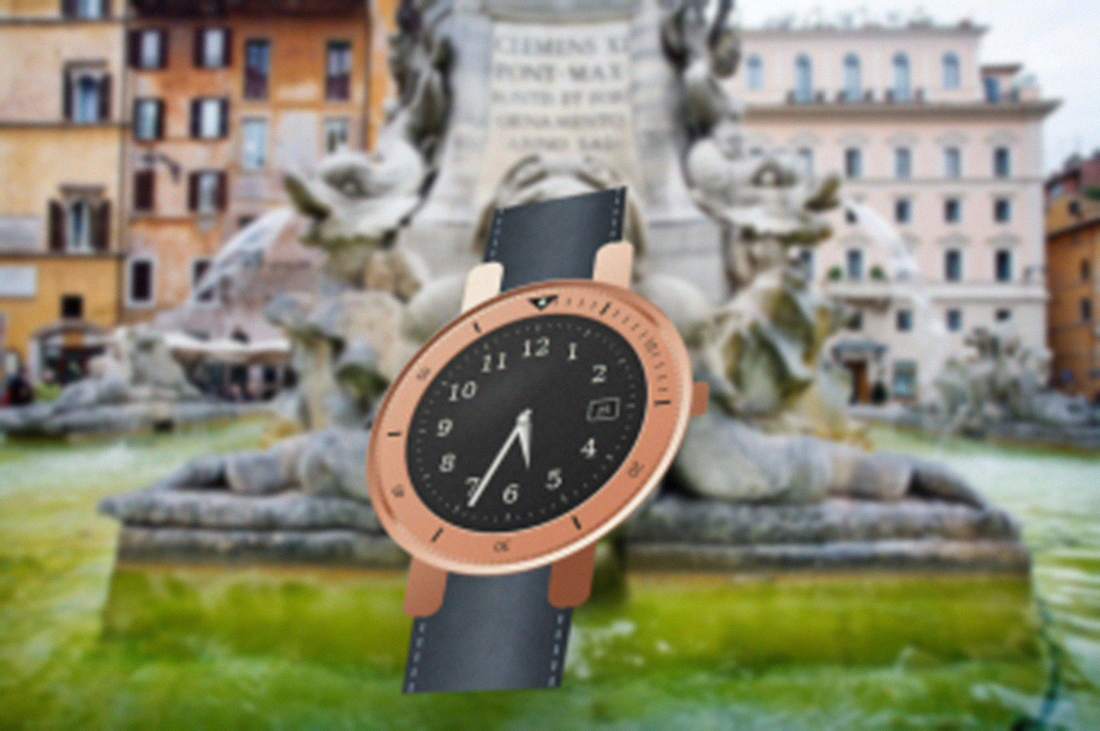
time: 5:34
